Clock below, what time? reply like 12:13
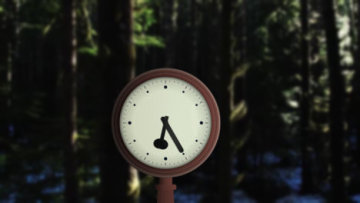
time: 6:25
